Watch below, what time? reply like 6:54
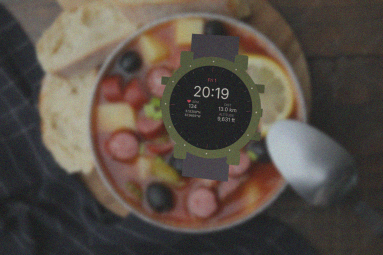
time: 20:19
